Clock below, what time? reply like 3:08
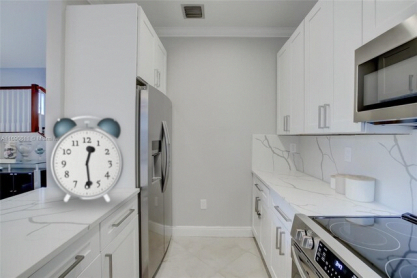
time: 12:29
